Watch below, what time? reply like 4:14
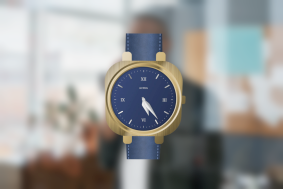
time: 5:24
